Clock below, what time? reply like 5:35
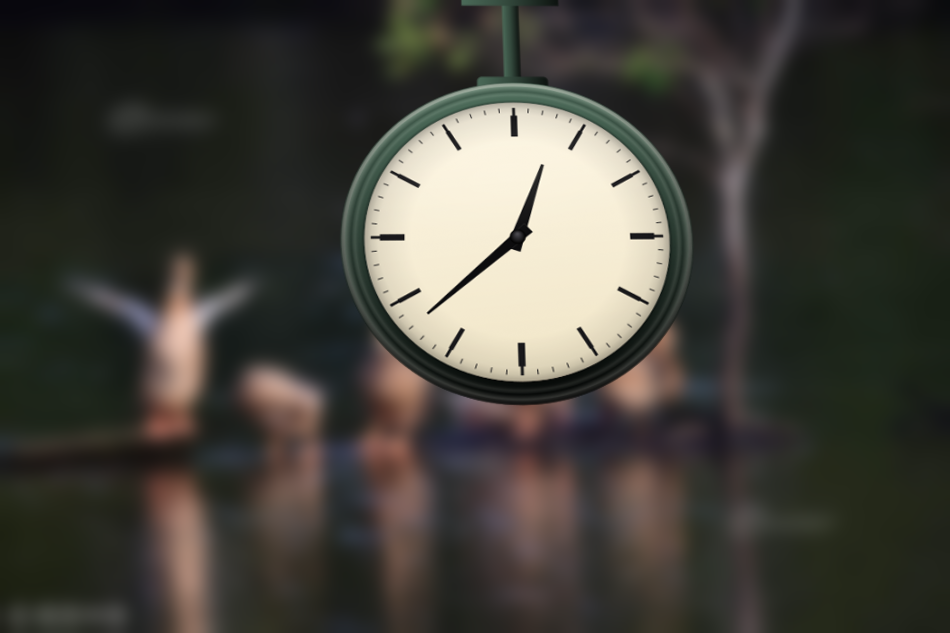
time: 12:38
